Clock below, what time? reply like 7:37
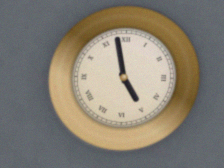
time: 4:58
